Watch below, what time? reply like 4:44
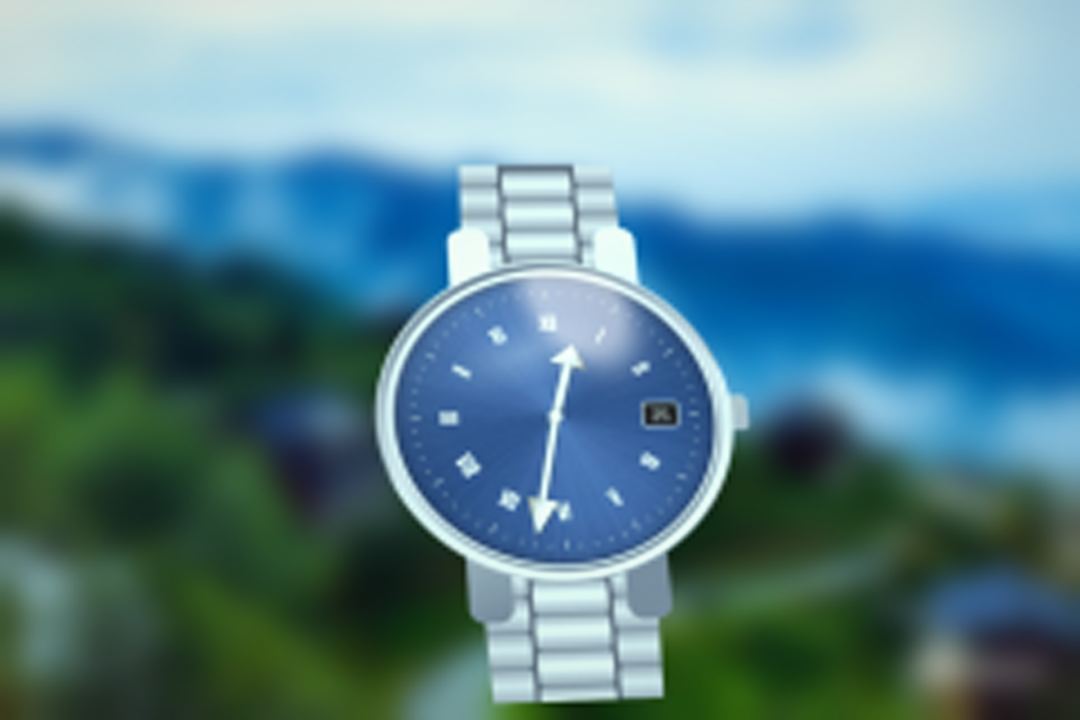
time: 12:32
